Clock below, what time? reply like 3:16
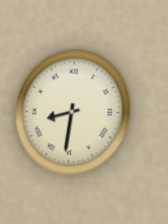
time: 8:31
